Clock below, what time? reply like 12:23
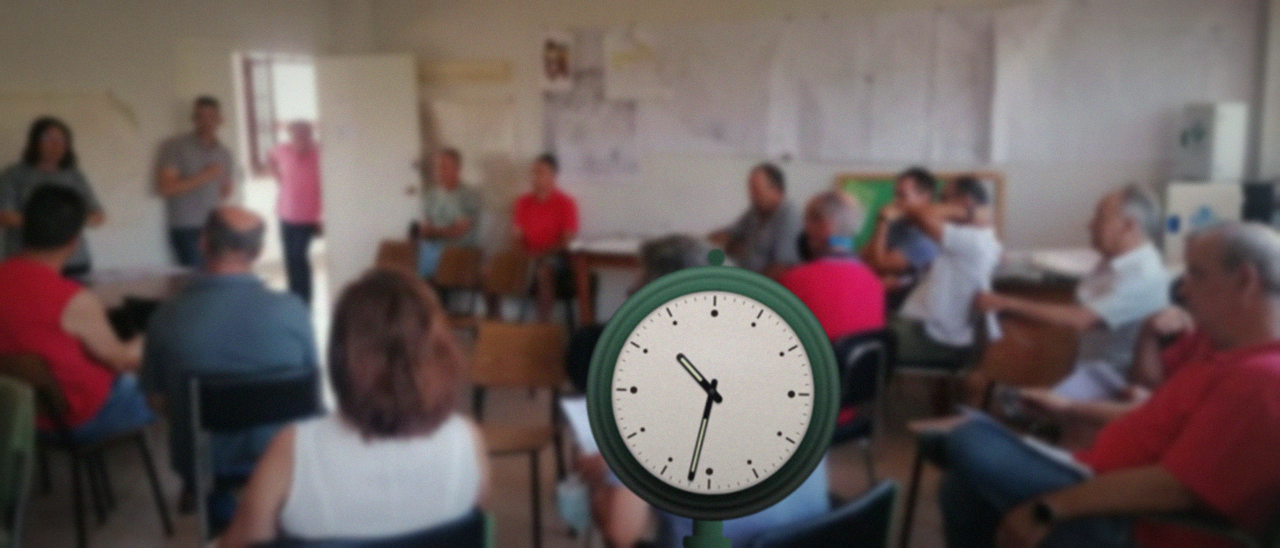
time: 10:32
